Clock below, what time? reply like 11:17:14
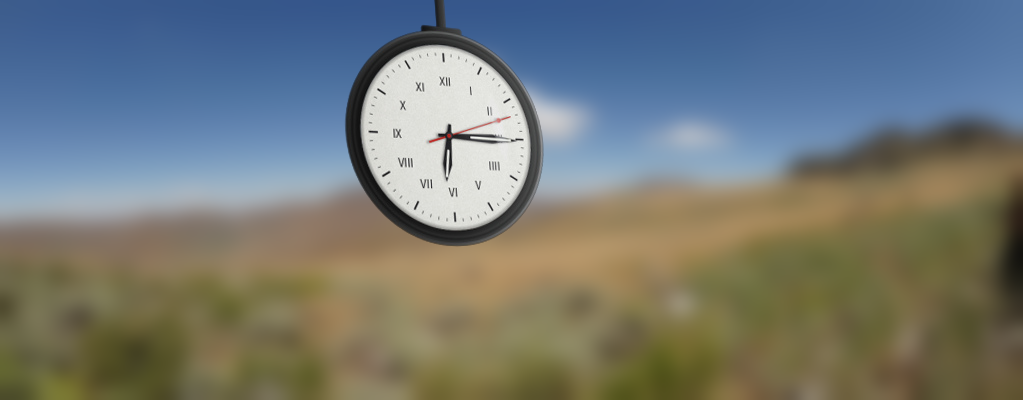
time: 6:15:12
